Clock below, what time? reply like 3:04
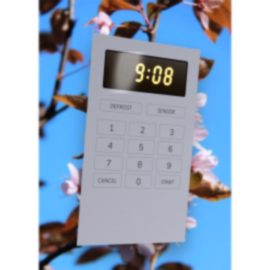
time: 9:08
